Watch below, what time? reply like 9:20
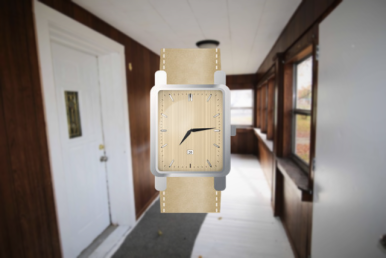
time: 7:14
